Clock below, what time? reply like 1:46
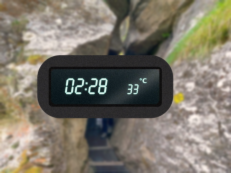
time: 2:28
